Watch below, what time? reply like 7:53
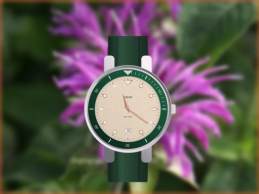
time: 11:21
